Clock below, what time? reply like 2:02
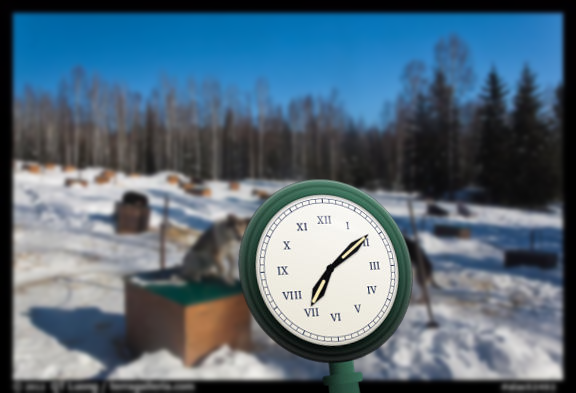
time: 7:09
